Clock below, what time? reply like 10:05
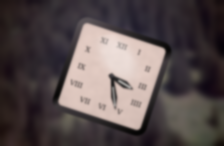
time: 3:26
